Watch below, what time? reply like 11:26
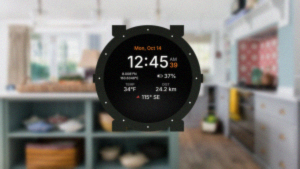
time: 12:45
